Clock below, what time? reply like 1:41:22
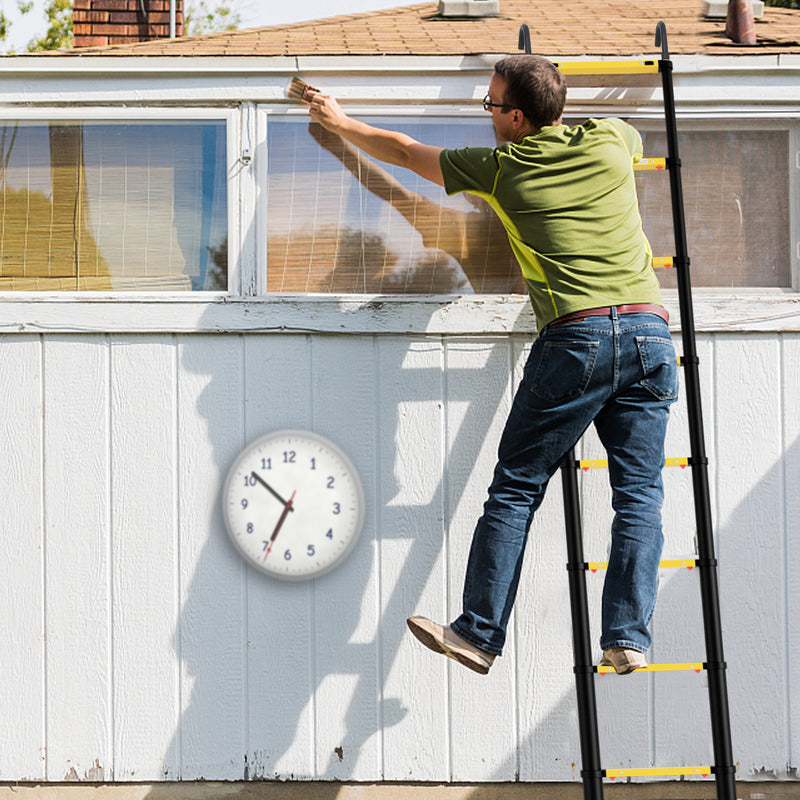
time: 6:51:34
